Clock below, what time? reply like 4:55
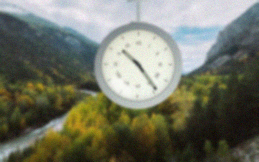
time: 10:24
